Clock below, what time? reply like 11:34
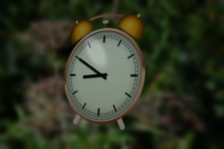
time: 8:50
